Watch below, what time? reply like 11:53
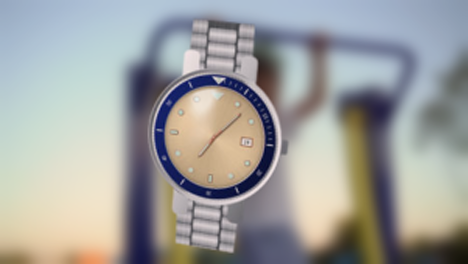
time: 7:07
